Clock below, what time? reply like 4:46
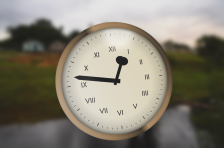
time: 12:47
